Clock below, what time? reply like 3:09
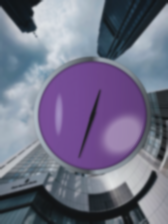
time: 12:33
